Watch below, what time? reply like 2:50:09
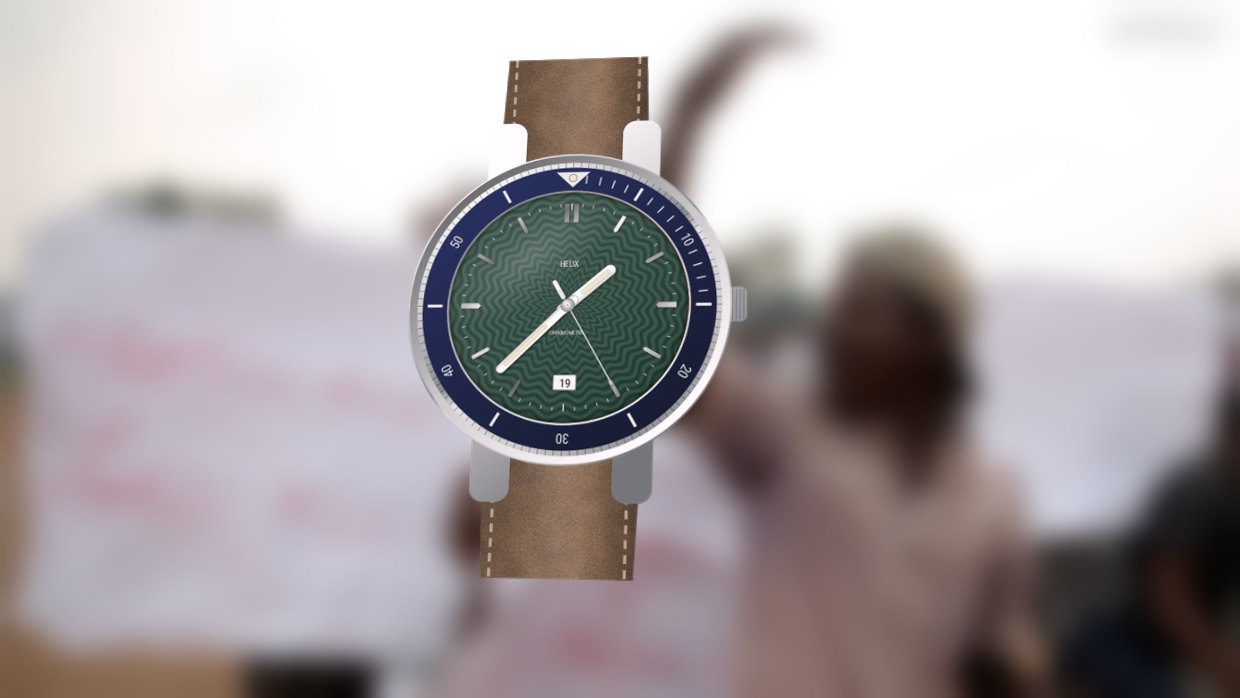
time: 1:37:25
